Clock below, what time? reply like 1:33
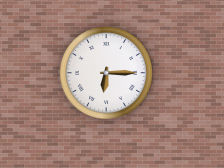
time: 6:15
